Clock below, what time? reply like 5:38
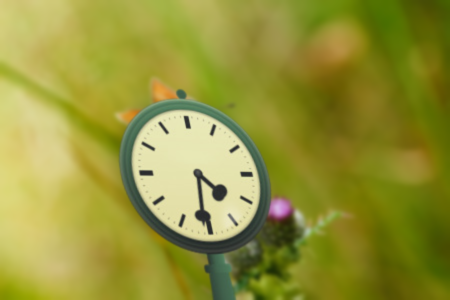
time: 4:31
